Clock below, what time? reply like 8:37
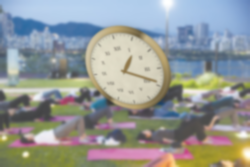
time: 1:19
